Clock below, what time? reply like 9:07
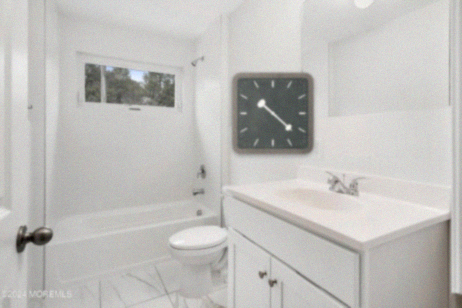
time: 10:22
